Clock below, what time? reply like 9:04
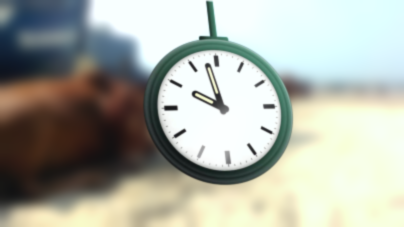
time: 9:58
